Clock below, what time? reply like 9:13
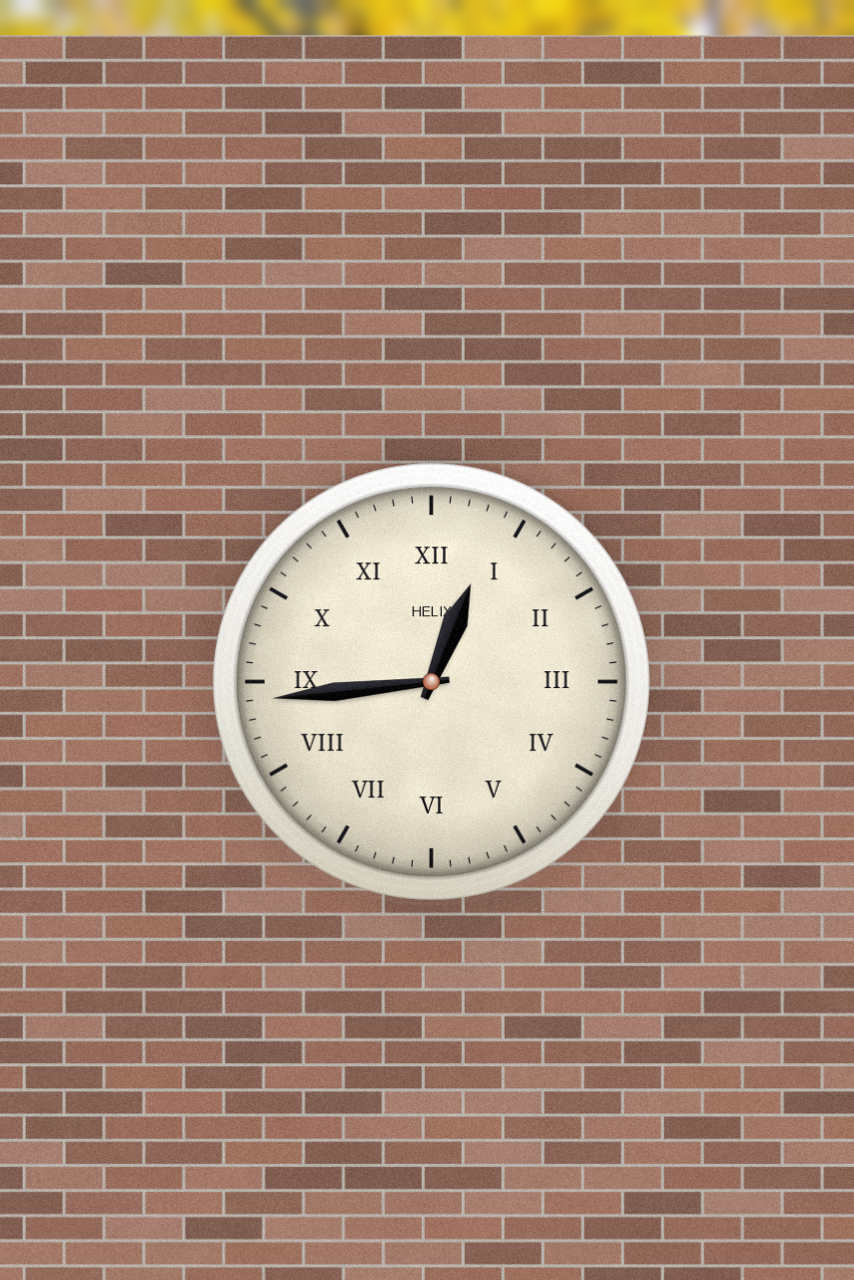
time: 12:44
